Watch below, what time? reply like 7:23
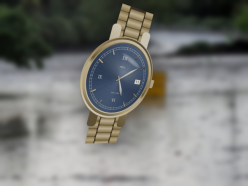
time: 5:09
